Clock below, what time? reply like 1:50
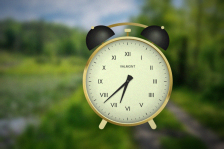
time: 6:38
